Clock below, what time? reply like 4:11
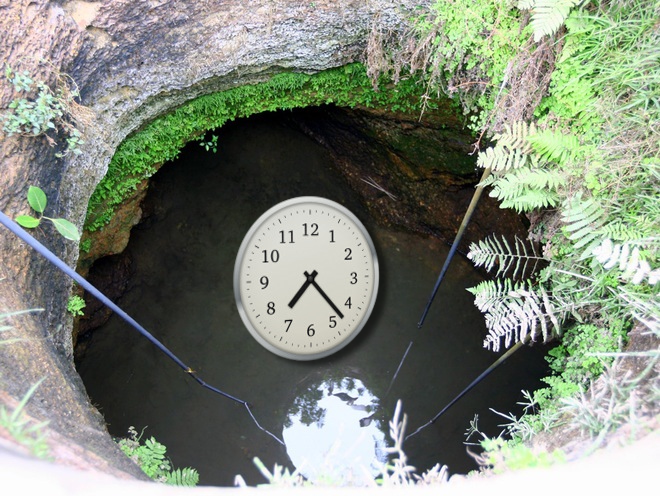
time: 7:23
